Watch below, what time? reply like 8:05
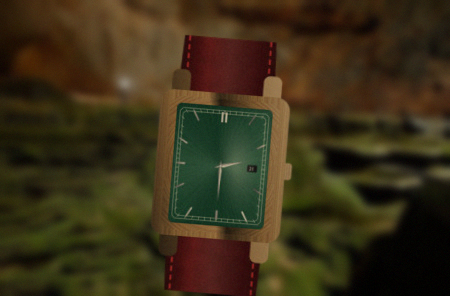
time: 2:30
